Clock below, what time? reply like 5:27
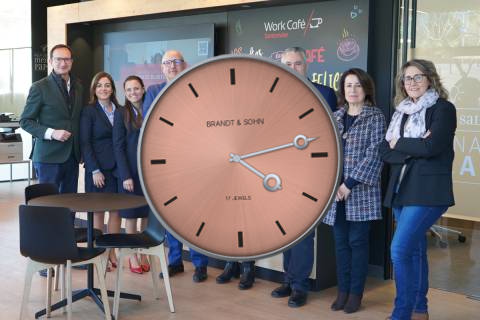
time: 4:13
